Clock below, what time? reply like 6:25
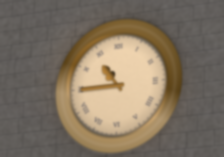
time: 10:45
